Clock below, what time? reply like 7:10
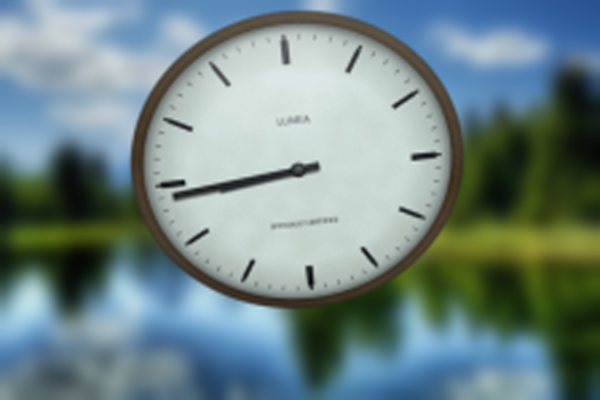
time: 8:44
